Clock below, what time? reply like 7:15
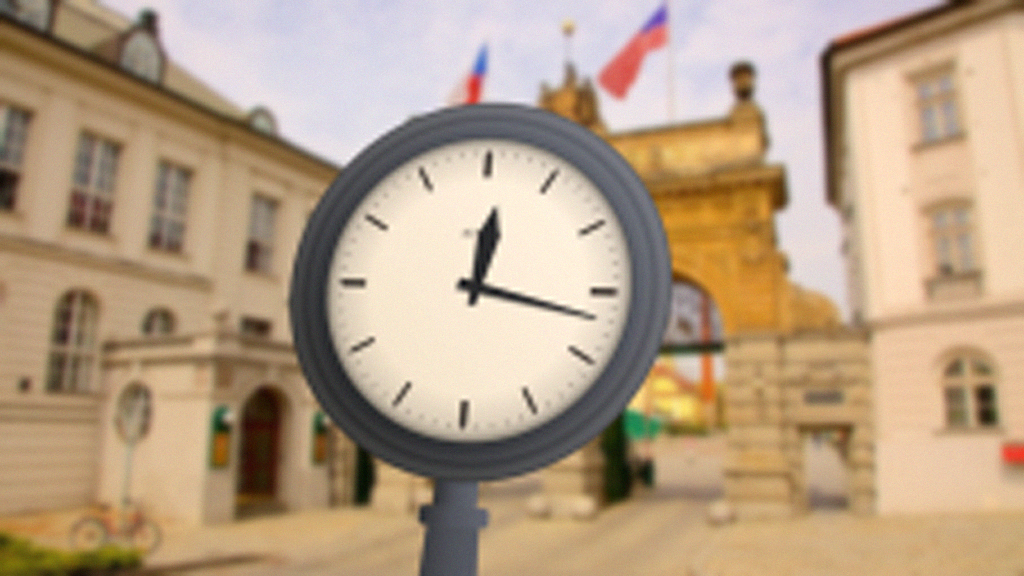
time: 12:17
